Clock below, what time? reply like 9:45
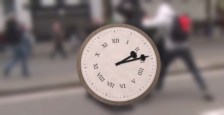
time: 2:14
